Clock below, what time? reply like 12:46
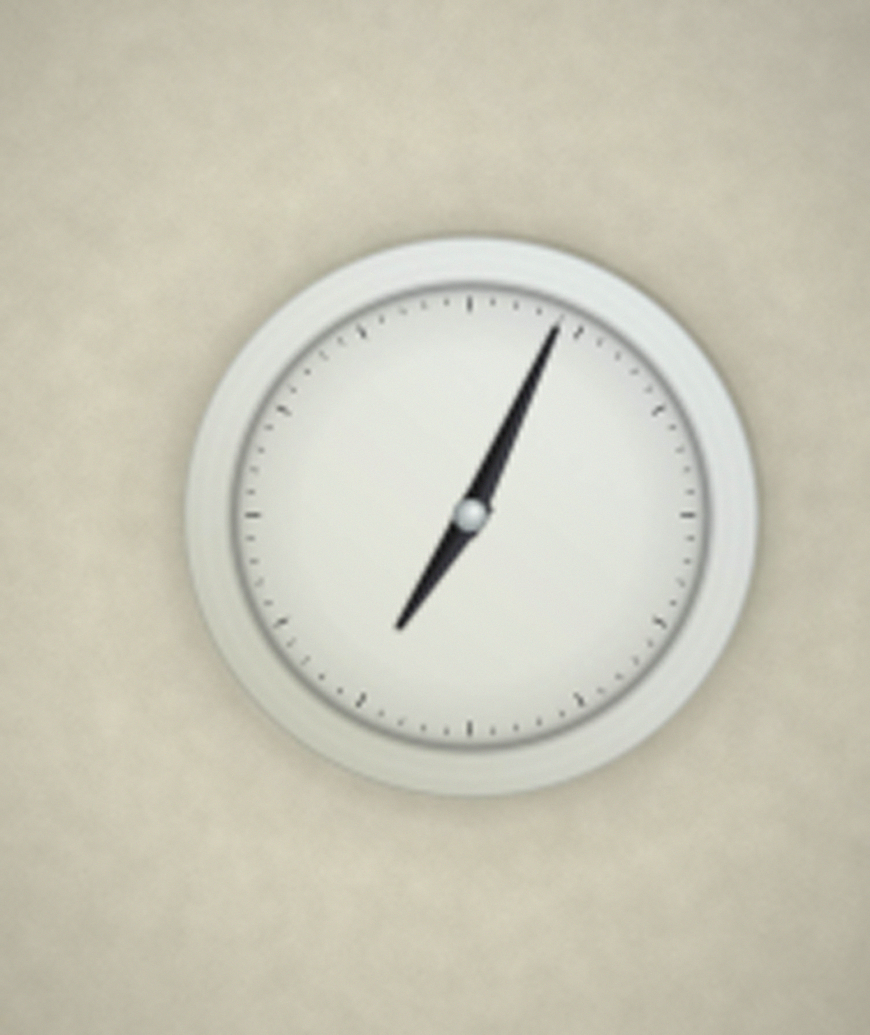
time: 7:04
